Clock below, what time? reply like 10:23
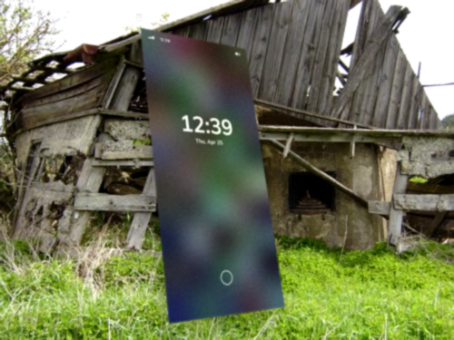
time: 12:39
